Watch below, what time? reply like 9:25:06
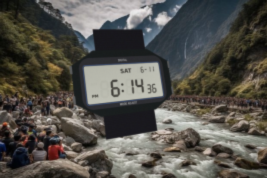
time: 6:14:36
